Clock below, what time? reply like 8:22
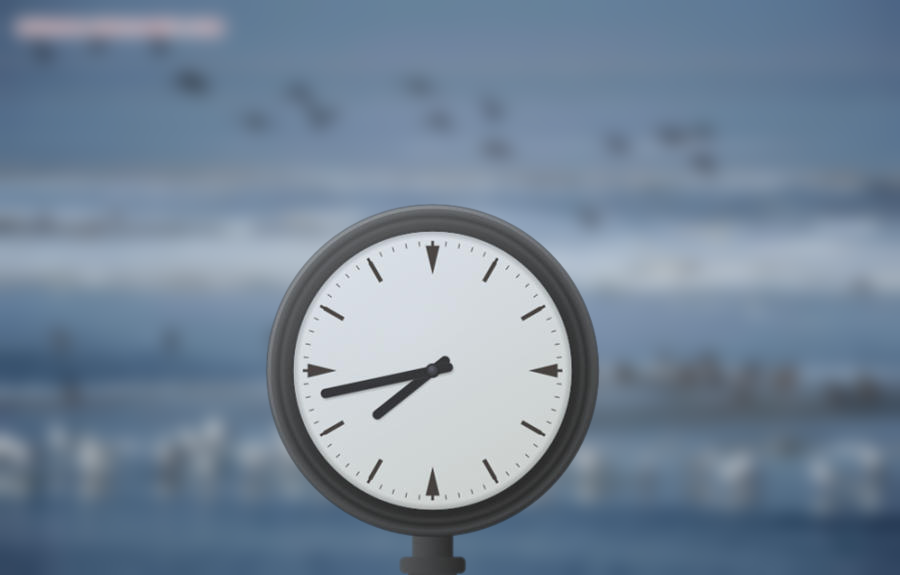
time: 7:43
